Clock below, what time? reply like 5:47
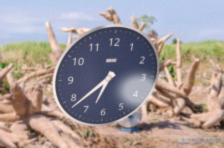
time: 6:38
